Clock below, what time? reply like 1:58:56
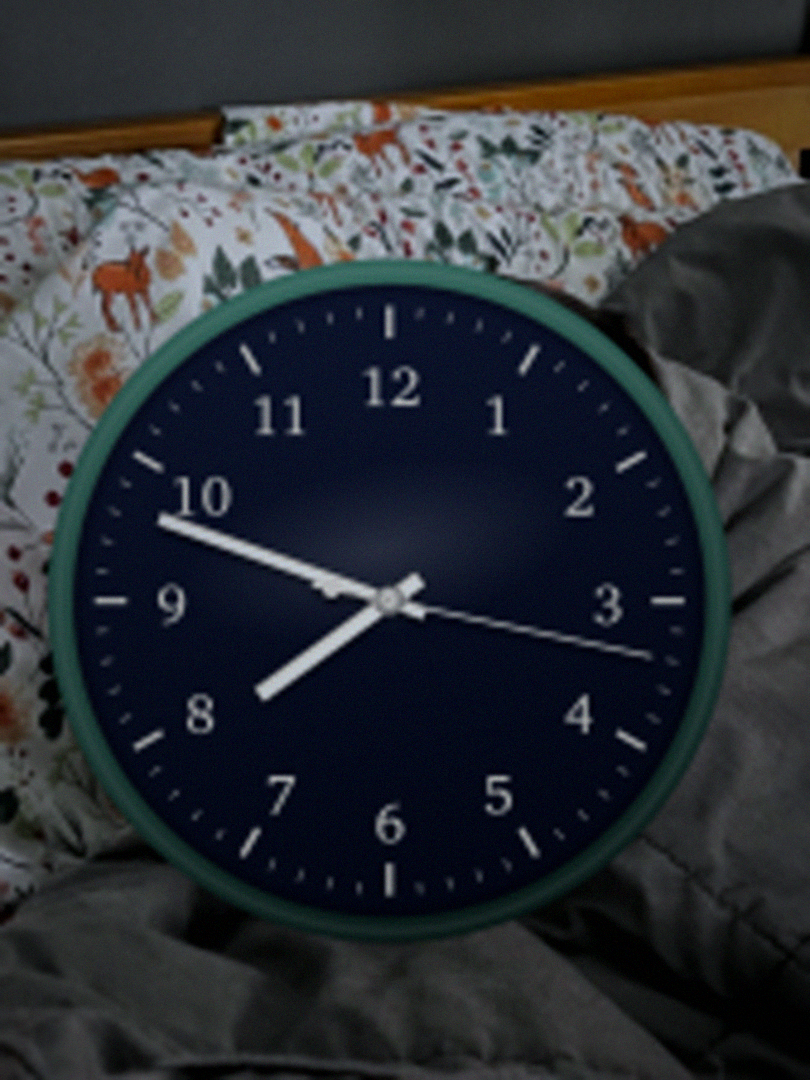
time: 7:48:17
